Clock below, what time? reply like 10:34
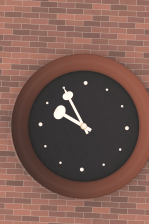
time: 9:55
